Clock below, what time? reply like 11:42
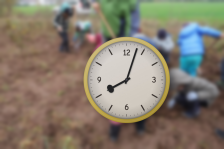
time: 8:03
